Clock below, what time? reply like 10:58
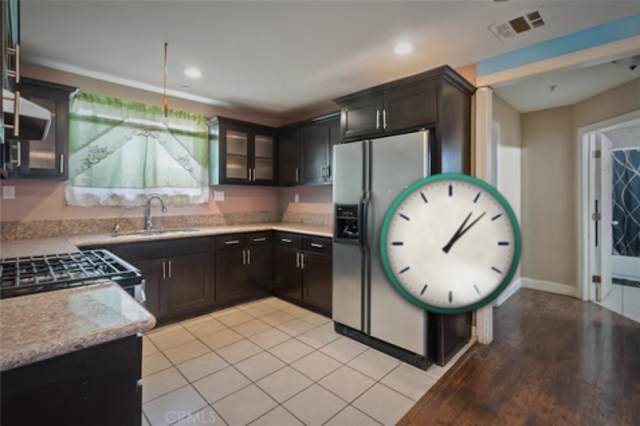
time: 1:08
